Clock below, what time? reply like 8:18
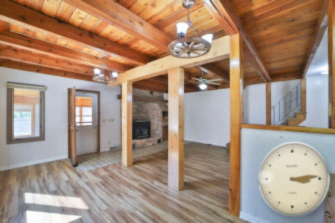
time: 3:14
